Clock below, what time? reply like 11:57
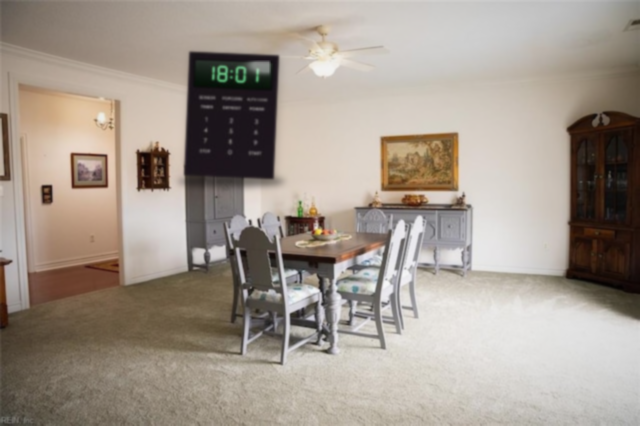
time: 18:01
